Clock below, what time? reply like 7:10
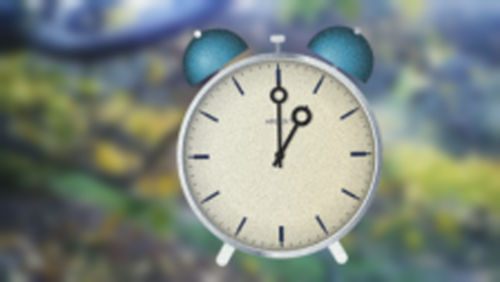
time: 1:00
